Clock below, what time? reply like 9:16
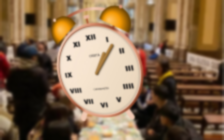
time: 1:07
